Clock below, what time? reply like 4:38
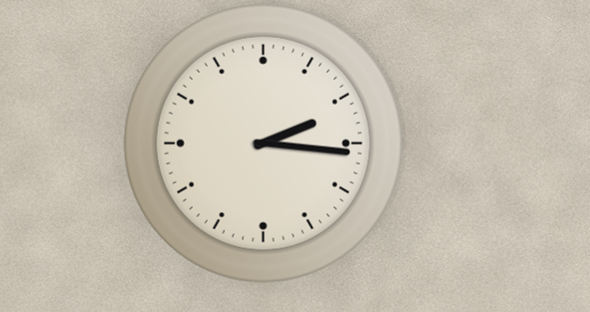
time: 2:16
